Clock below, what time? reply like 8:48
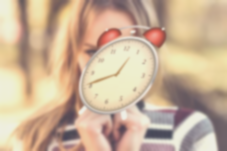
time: 12:41
